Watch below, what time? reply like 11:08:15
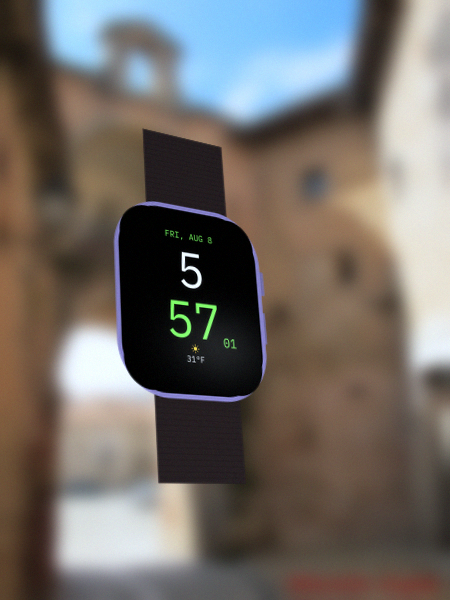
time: 5:57:01
